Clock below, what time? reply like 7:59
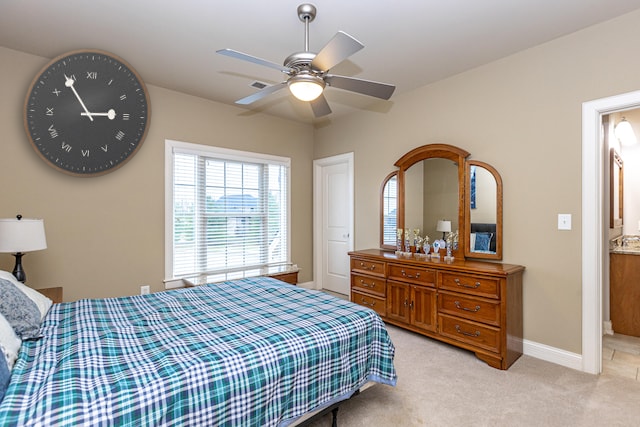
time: 2:54
